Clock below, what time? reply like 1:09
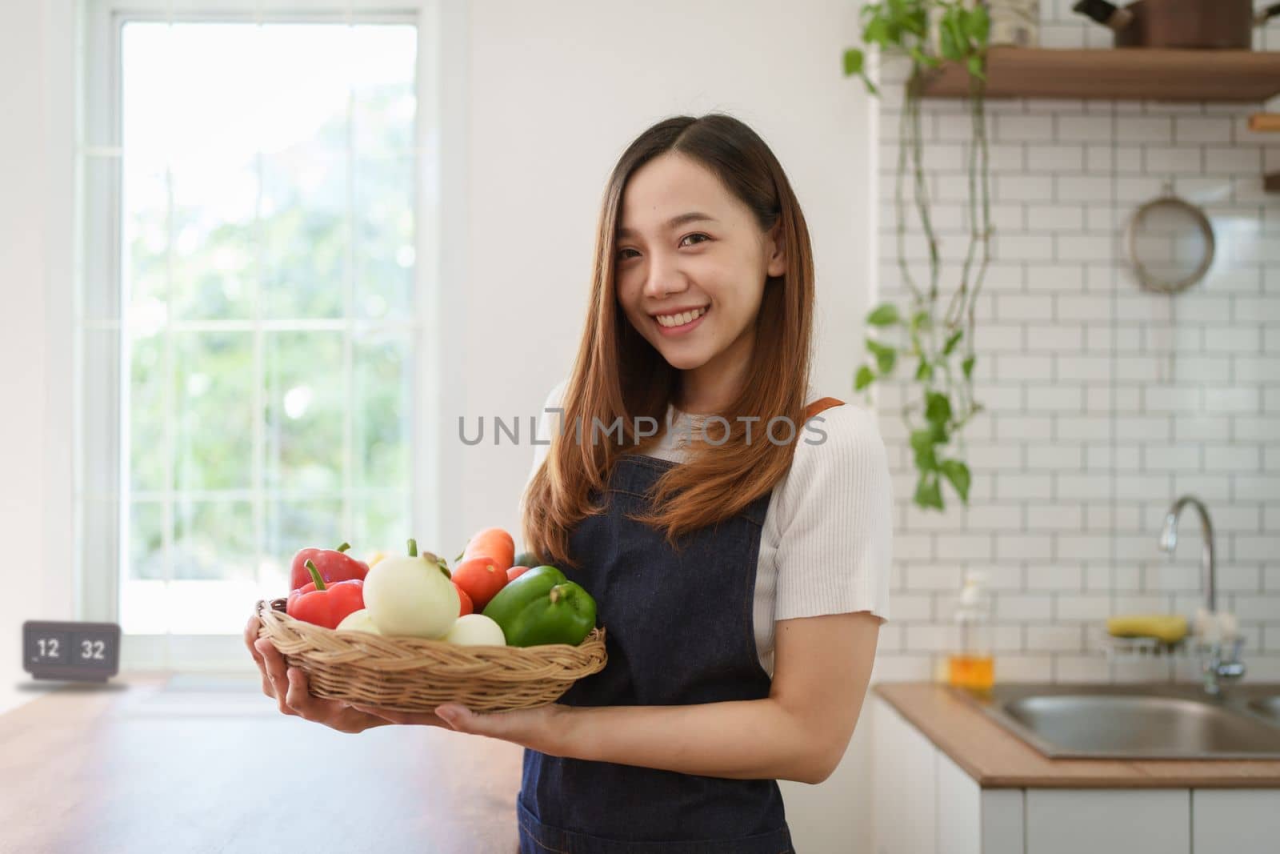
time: 12:32
